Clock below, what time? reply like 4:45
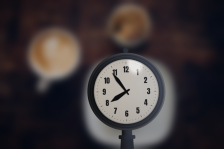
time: 7:54
